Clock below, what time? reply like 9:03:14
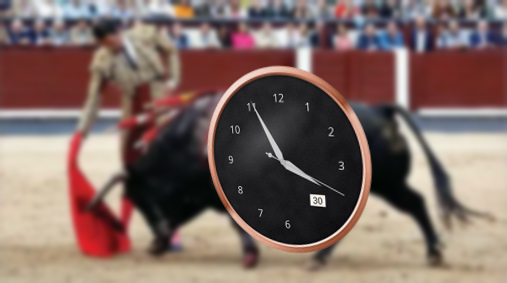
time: 3:55:19
